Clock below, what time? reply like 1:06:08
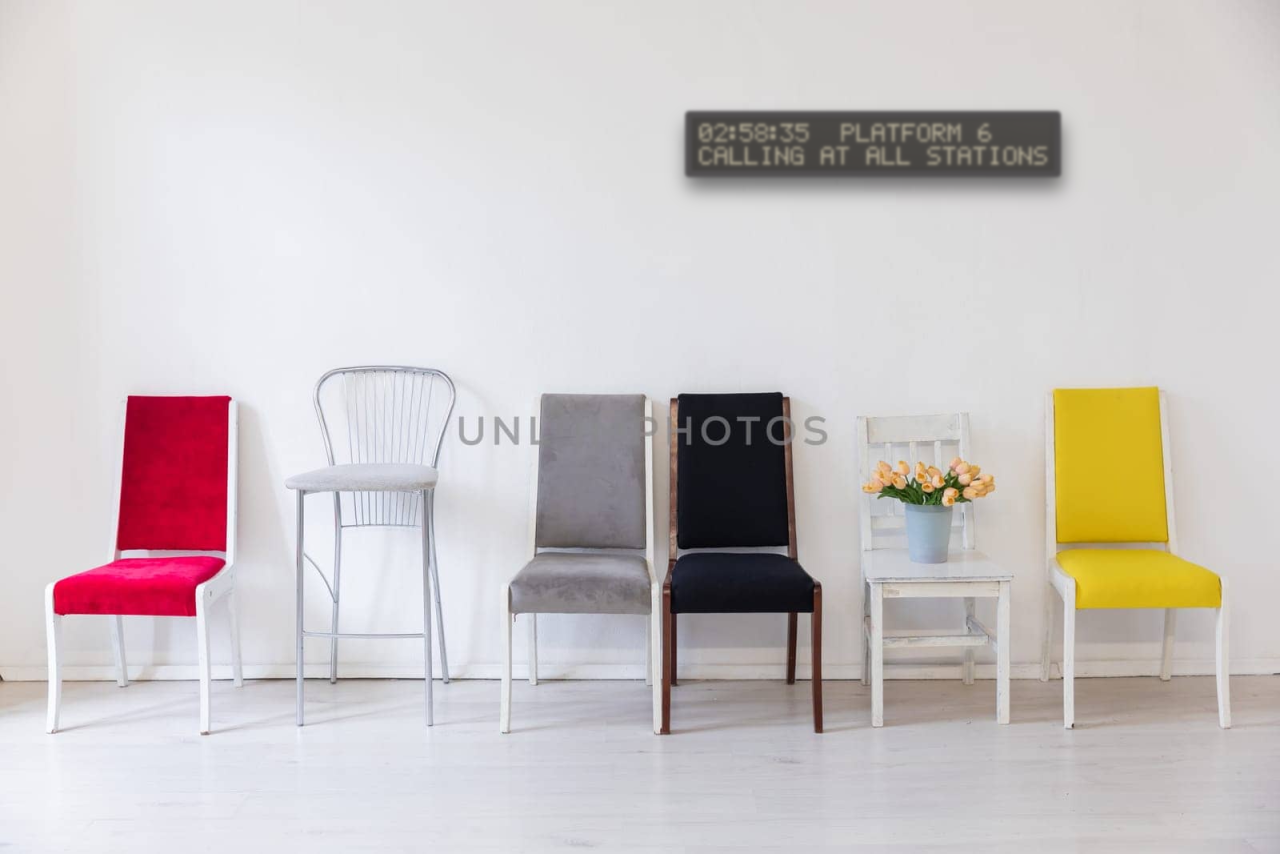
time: 2:58:35
